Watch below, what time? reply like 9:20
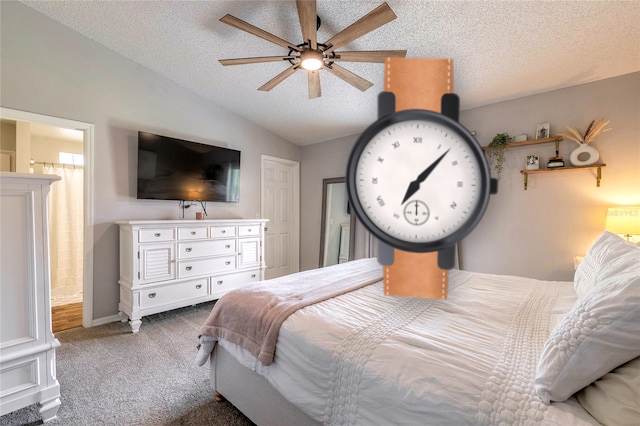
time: 7:07
